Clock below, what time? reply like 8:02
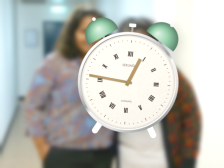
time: 12:46
